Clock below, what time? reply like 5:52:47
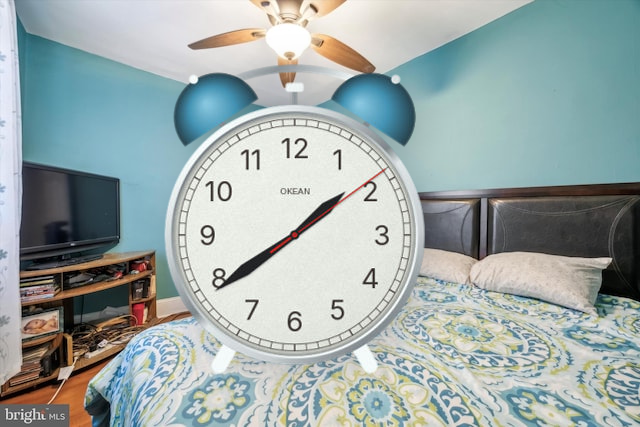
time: 1:39:09
